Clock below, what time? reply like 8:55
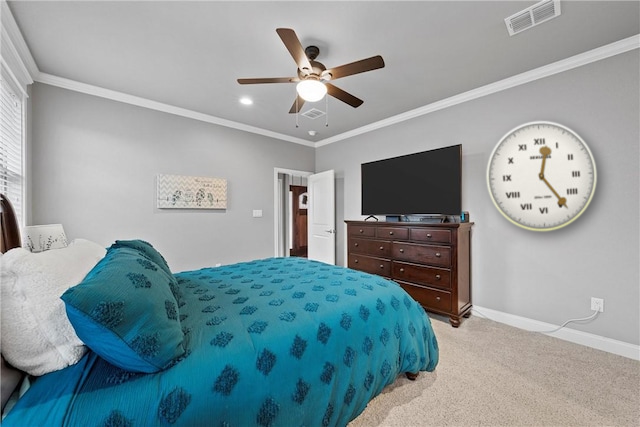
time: 12:24
